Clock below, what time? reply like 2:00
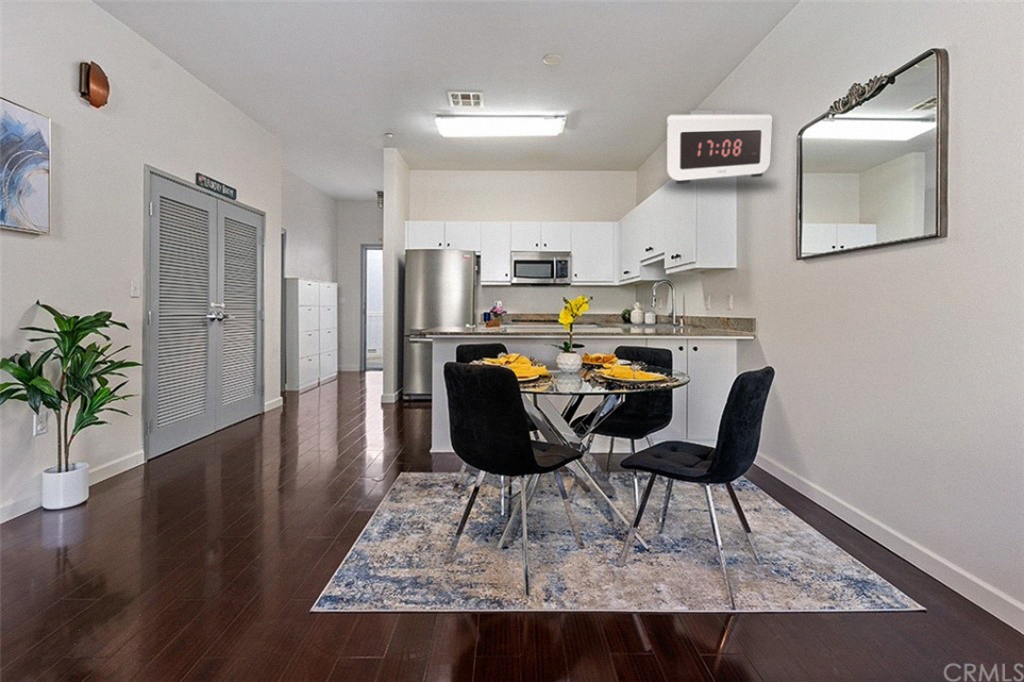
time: 17:08
